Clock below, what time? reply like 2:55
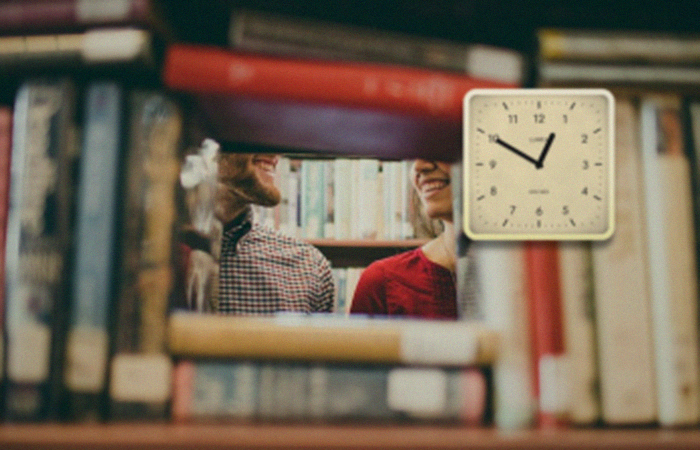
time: 12:50
